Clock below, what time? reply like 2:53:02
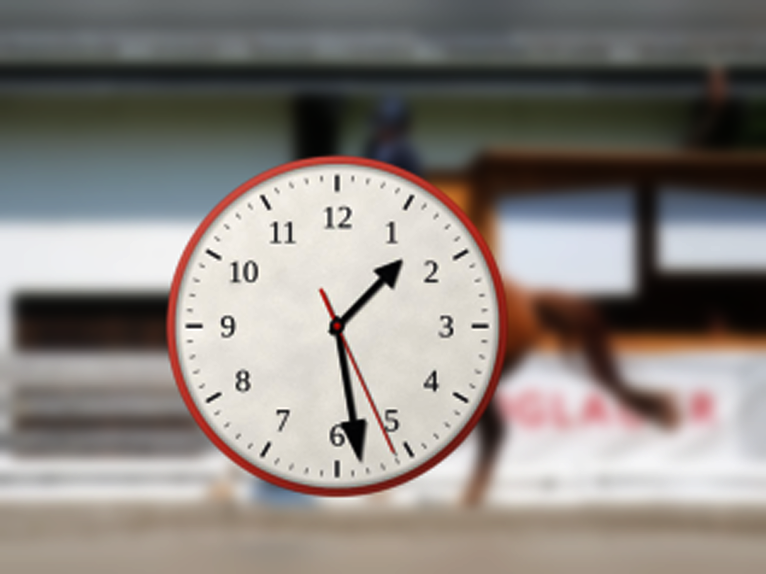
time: 1:28:26
